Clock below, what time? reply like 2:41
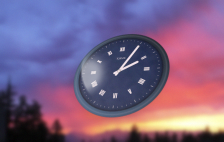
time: 2:05
